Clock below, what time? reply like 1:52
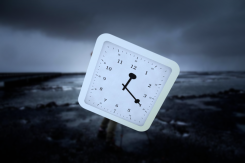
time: 12:20
